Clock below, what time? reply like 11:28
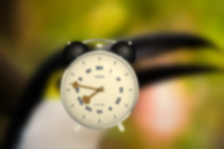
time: 7:47
